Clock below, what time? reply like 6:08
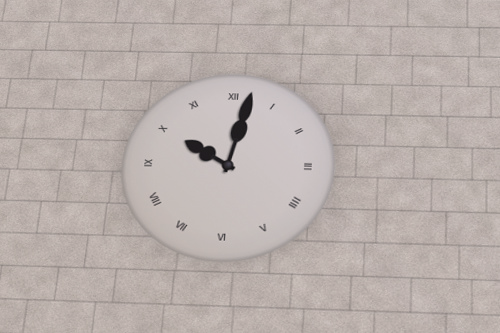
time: 10:02
